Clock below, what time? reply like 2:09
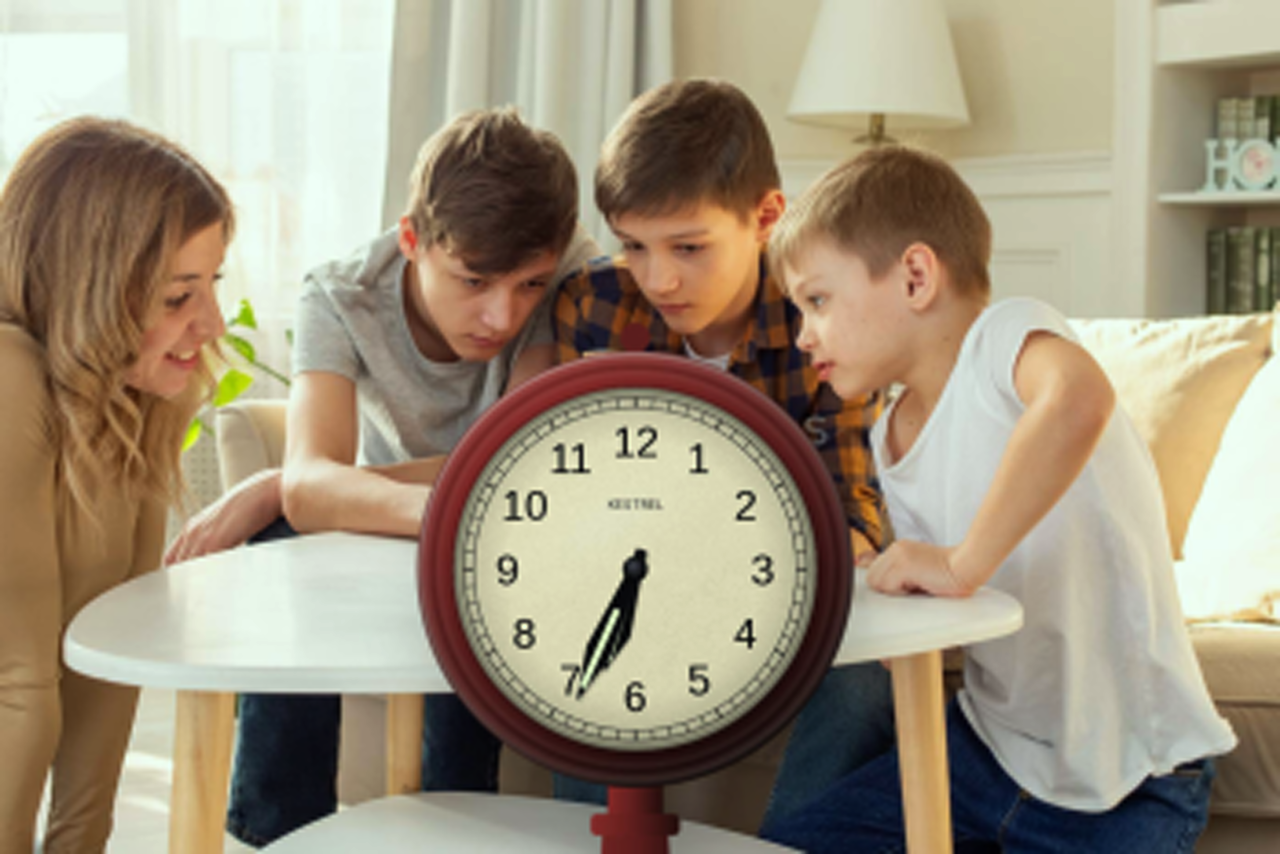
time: 6:34
